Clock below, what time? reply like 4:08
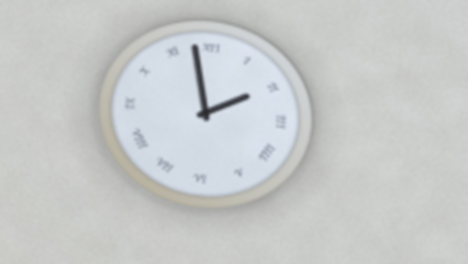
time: 1:58
